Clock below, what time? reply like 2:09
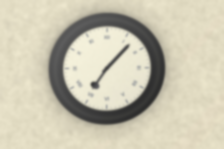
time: 7:07
